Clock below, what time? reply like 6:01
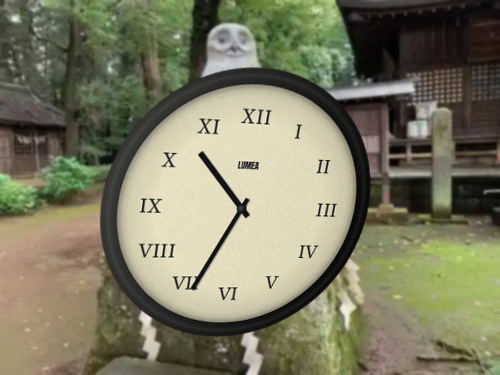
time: 10:34
